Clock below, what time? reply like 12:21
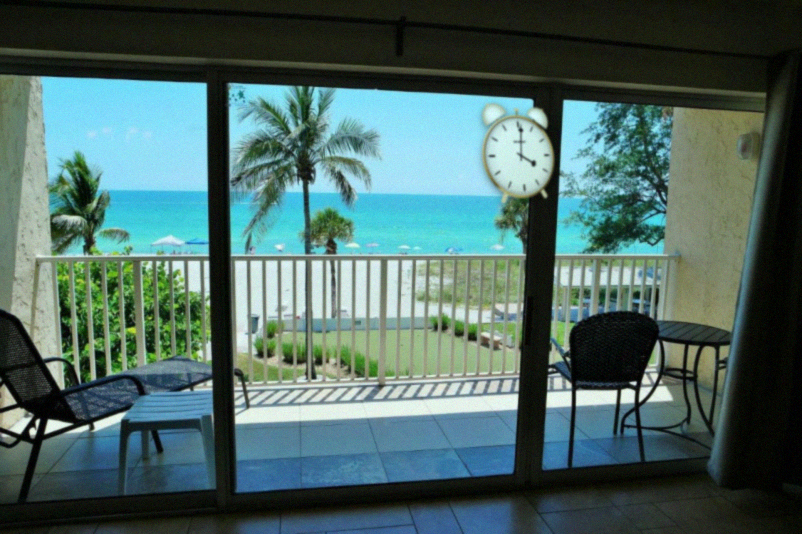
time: 4:01
